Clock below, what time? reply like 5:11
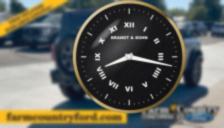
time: 8:17
